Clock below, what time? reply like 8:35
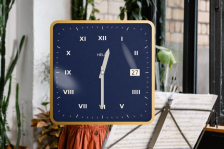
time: 12:30
